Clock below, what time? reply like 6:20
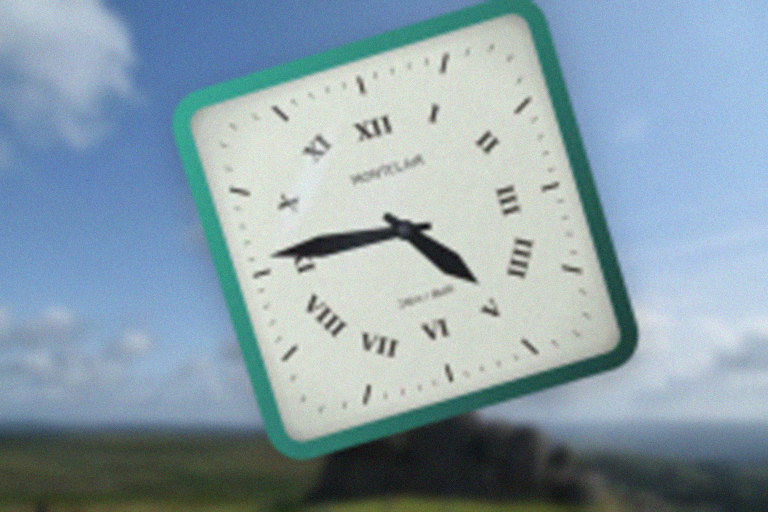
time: 4:46
